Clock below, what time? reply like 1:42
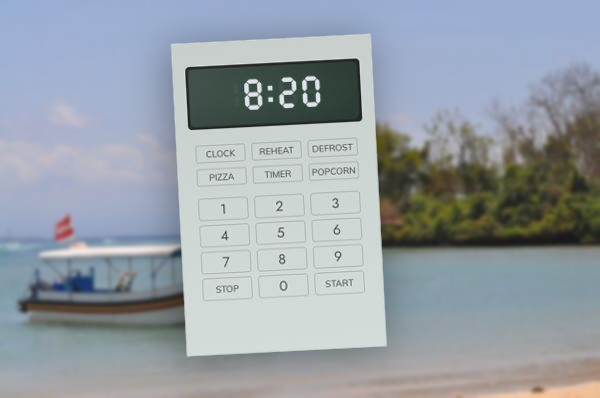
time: 8:20
